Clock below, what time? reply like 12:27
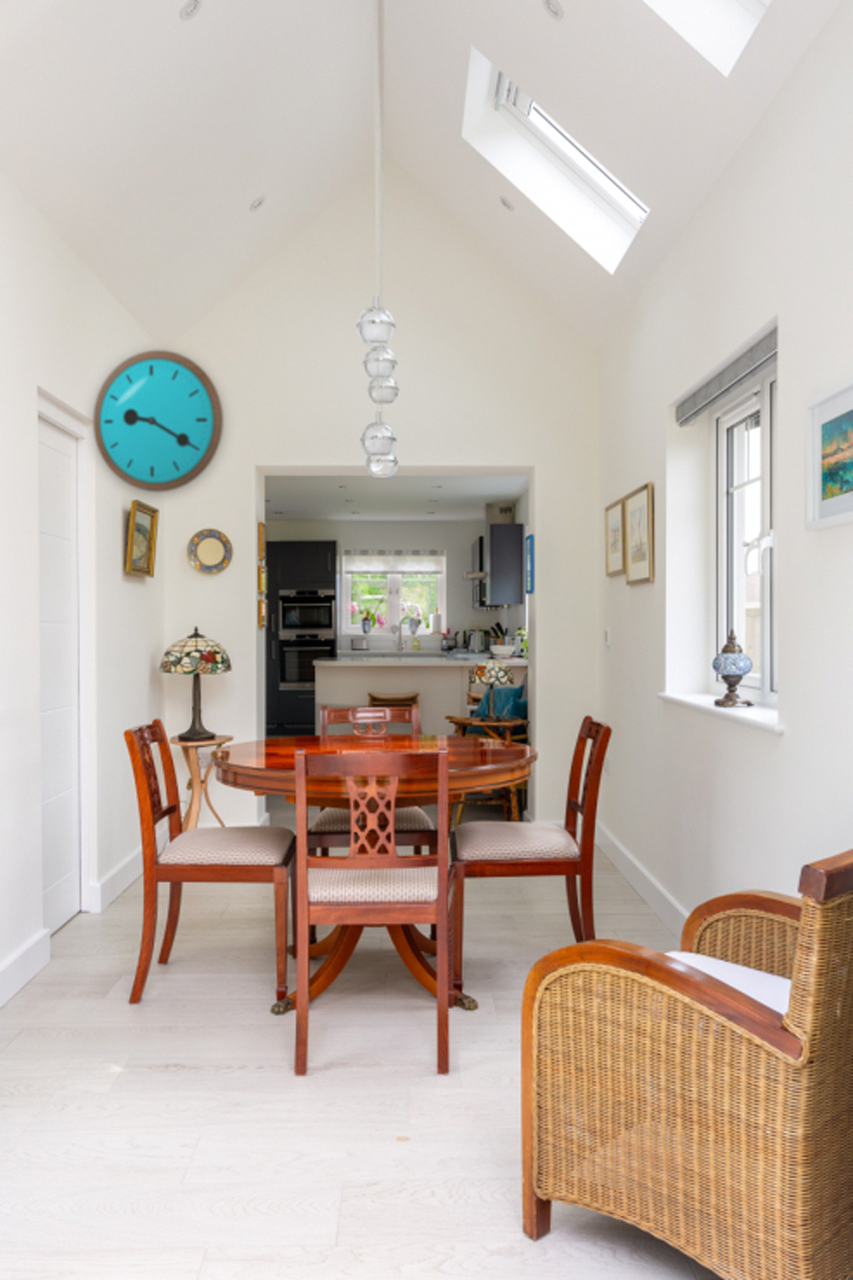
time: 9:20
